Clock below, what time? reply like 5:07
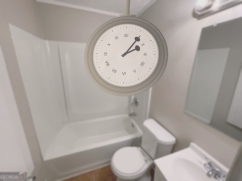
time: 2:06
